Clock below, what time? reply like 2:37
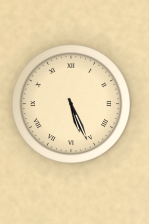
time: 5:26
